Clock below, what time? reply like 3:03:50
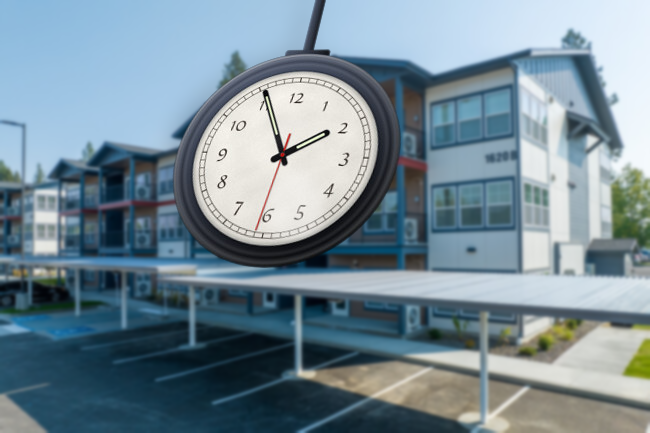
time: 1:55:31
